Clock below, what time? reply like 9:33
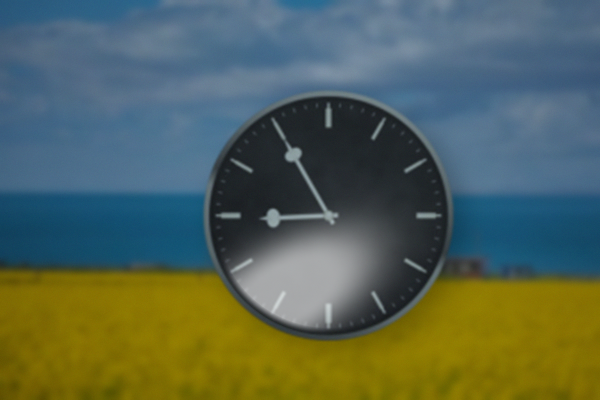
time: 8:55
